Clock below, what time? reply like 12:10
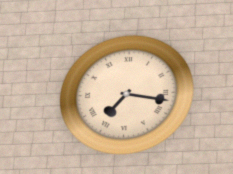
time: 7:17
